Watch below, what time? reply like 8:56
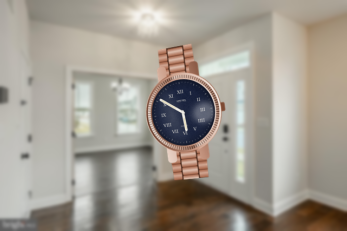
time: 5:51
